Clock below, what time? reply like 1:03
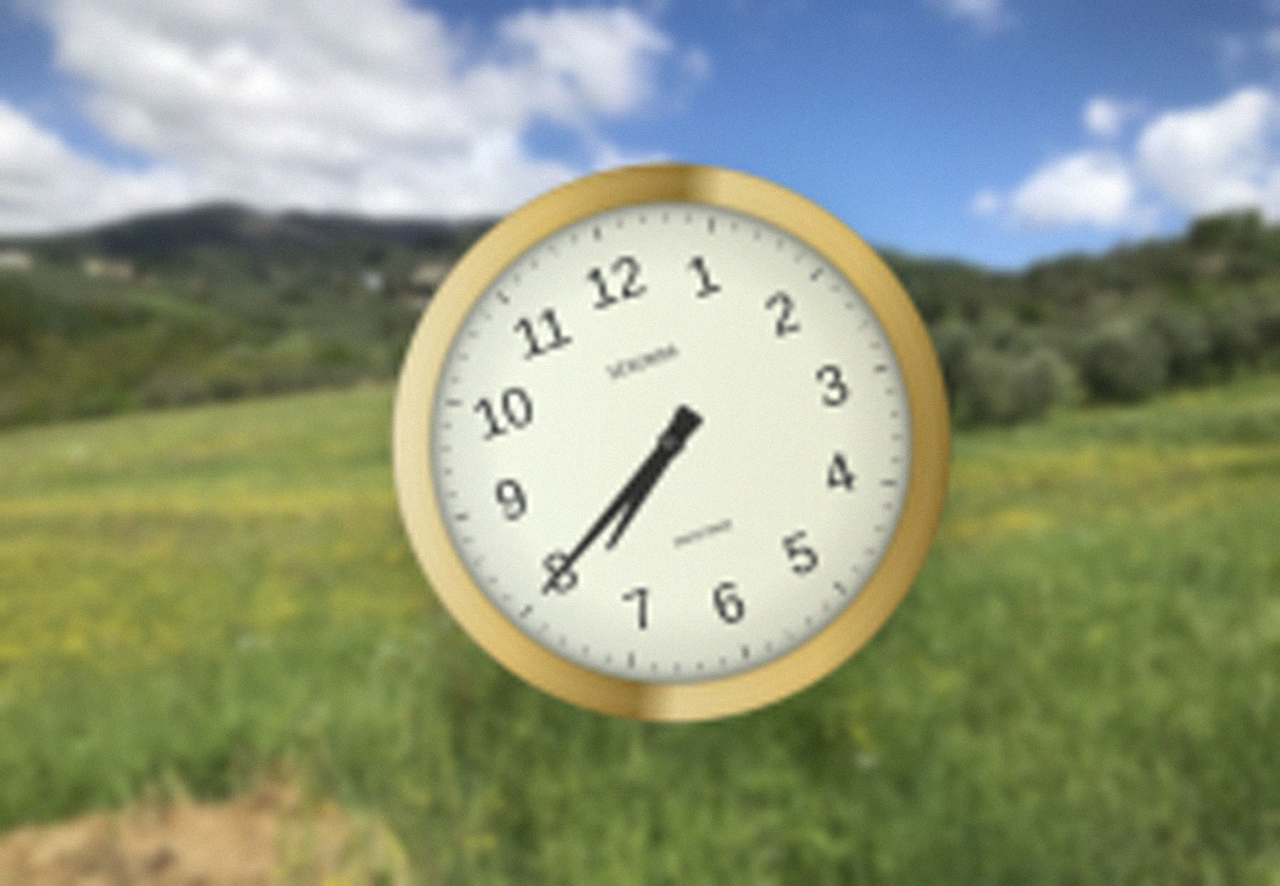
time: 7:40
